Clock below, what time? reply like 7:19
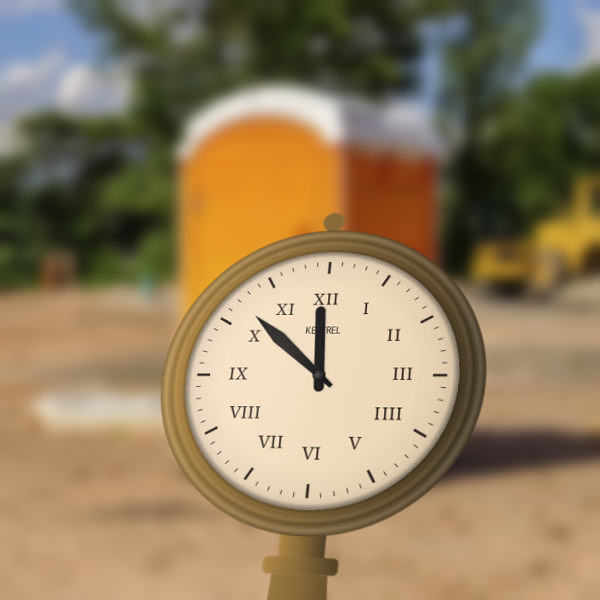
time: 11:52
